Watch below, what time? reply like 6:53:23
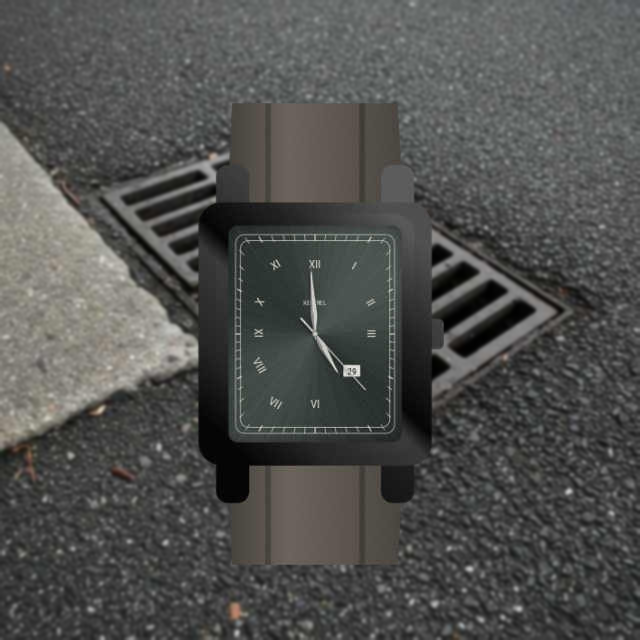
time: 4:59:23
